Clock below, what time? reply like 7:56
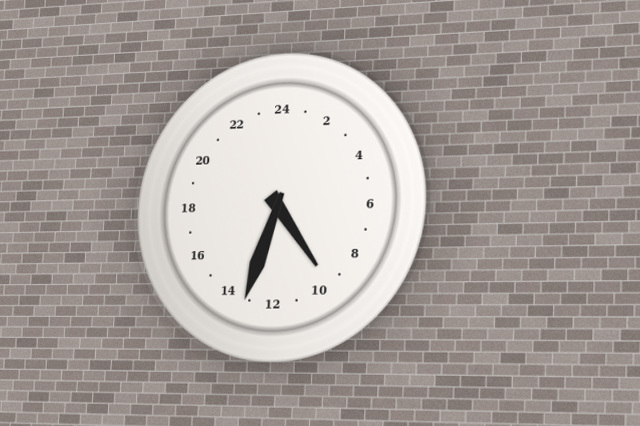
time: 9:33
